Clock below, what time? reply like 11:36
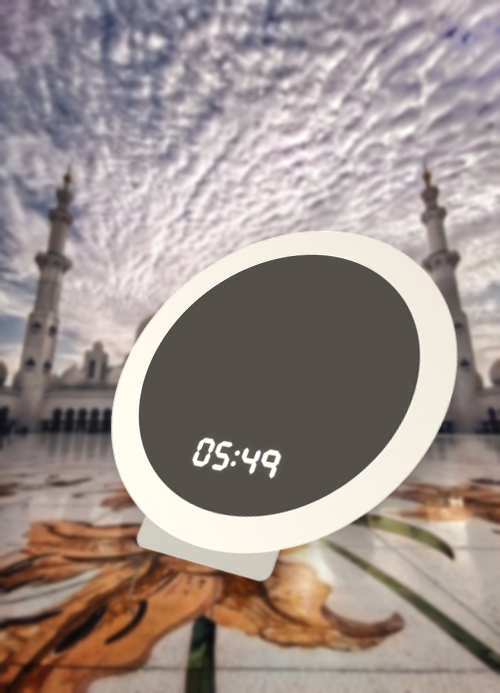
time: 5:49
